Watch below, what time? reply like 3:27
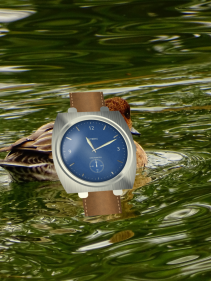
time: 11:11
